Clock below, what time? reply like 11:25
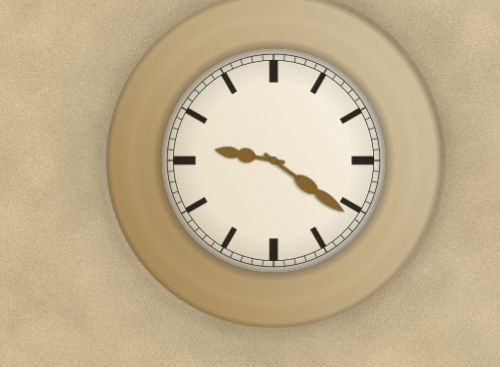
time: 9:21
